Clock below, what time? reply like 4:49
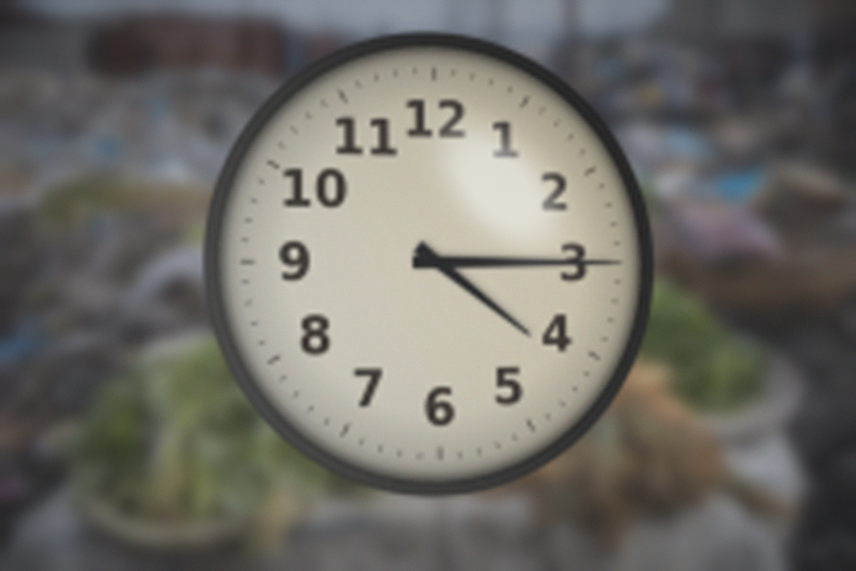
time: 4:15
